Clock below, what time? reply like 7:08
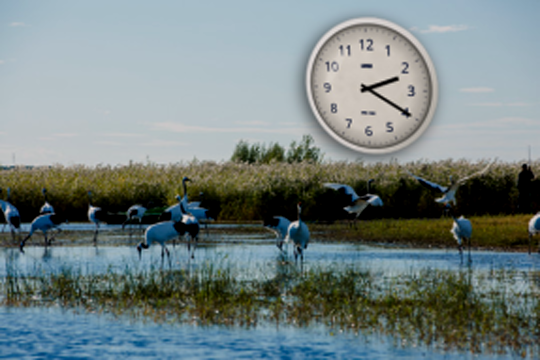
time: 2:20
